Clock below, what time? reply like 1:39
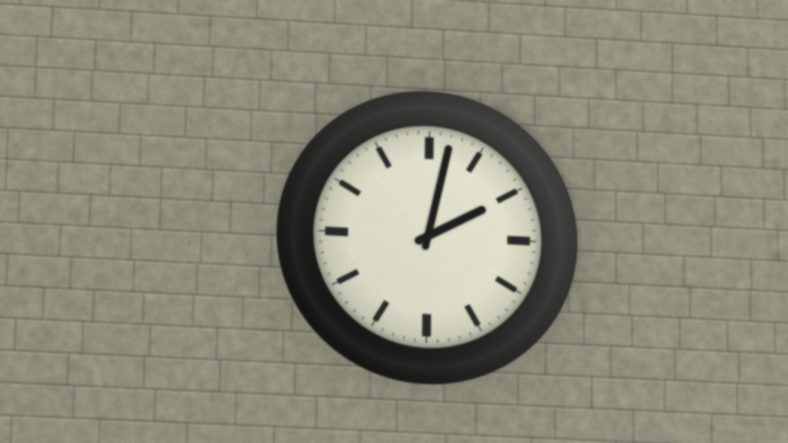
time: 2:02
